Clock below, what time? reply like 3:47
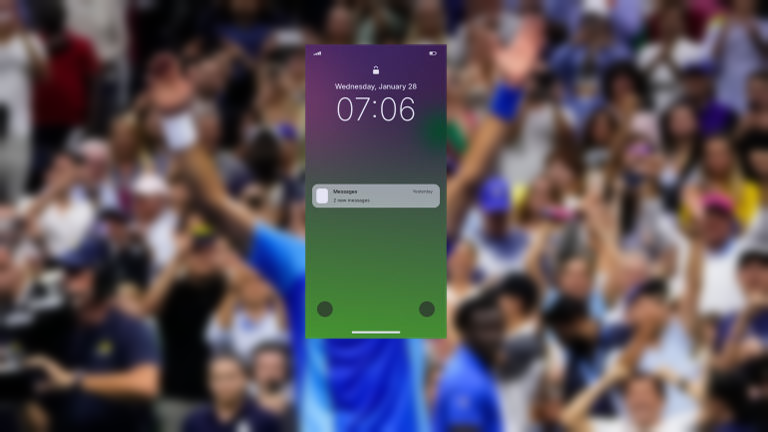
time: 7:06
